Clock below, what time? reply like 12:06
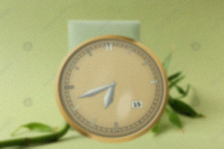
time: 6:42
